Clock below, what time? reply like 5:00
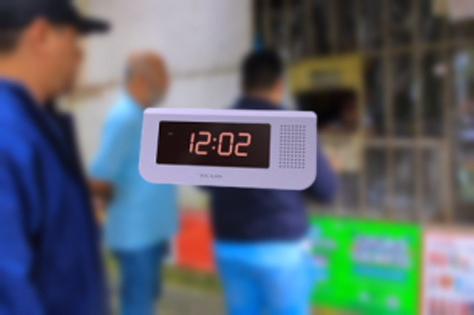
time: 12:02
